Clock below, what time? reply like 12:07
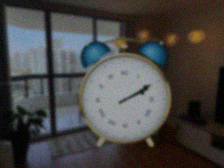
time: 2:10
